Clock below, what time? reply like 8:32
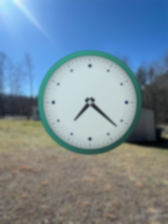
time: 7:22
